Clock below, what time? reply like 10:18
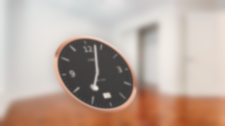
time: 7:03
